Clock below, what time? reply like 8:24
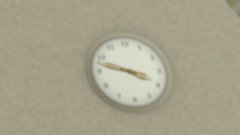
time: 3:48
